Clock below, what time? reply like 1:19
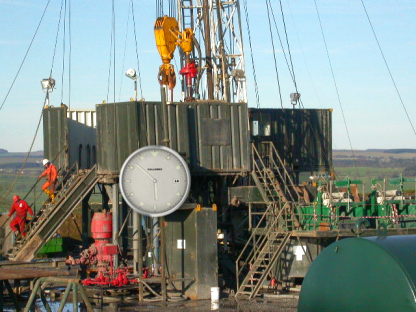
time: 5:52
